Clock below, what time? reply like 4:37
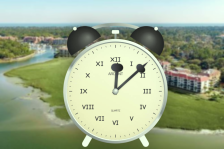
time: 12:08
